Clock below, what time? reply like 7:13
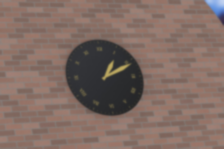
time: 1:11
